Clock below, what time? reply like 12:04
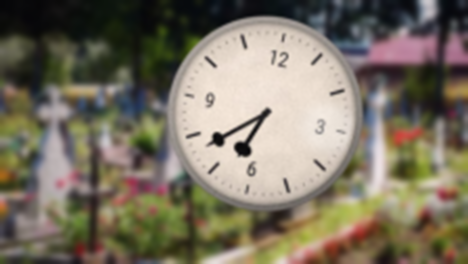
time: 6:38
